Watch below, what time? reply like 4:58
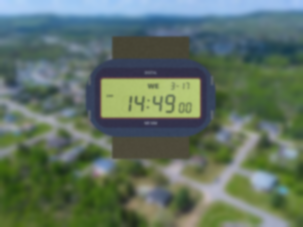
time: 14:49
